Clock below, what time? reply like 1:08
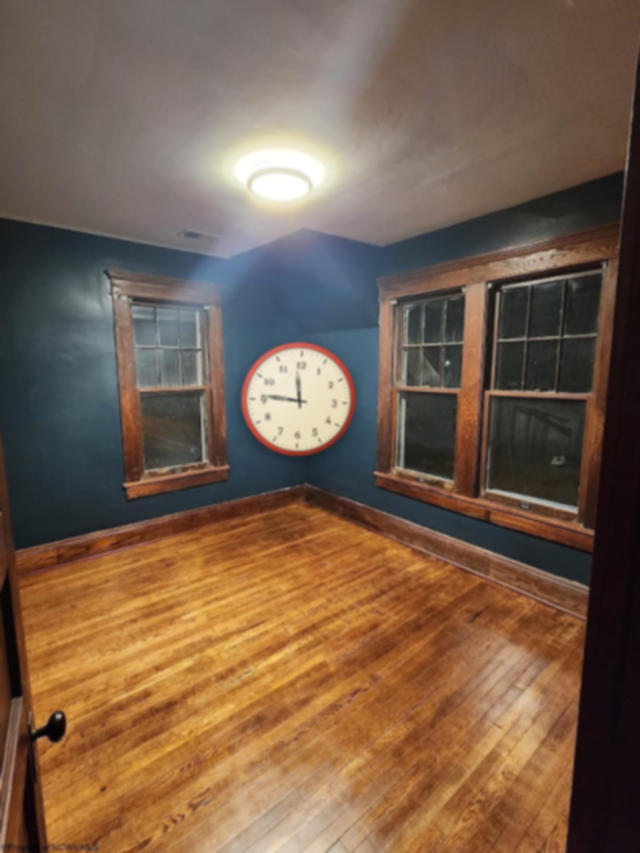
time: 11:46
